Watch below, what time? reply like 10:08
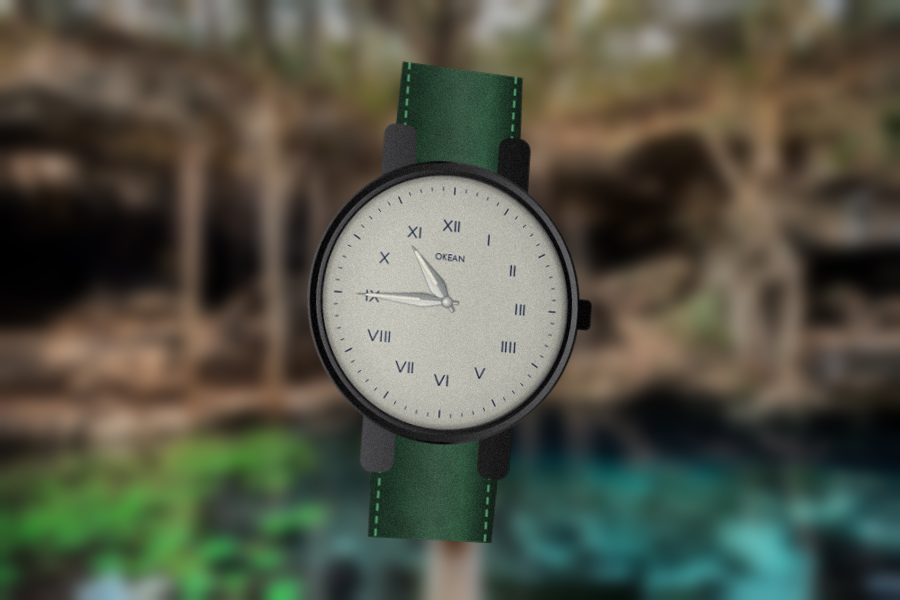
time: 10:45
